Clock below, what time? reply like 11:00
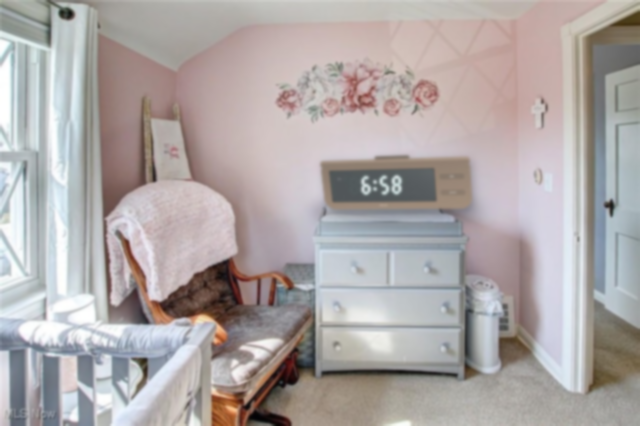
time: 6:58
